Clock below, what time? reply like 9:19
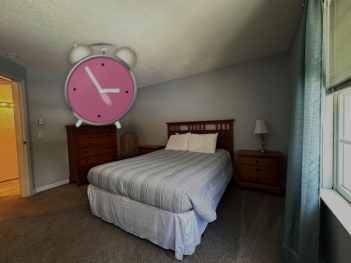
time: 2:54
